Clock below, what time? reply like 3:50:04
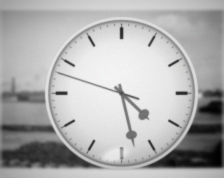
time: 4:27:48
